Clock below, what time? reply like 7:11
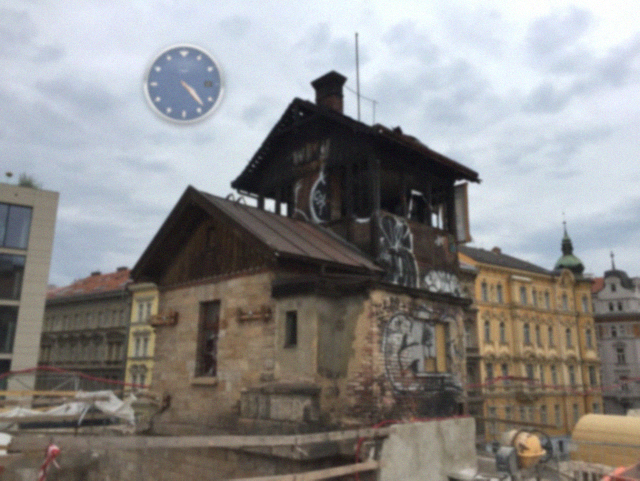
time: 4:23
